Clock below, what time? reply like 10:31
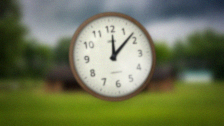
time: 12:08
